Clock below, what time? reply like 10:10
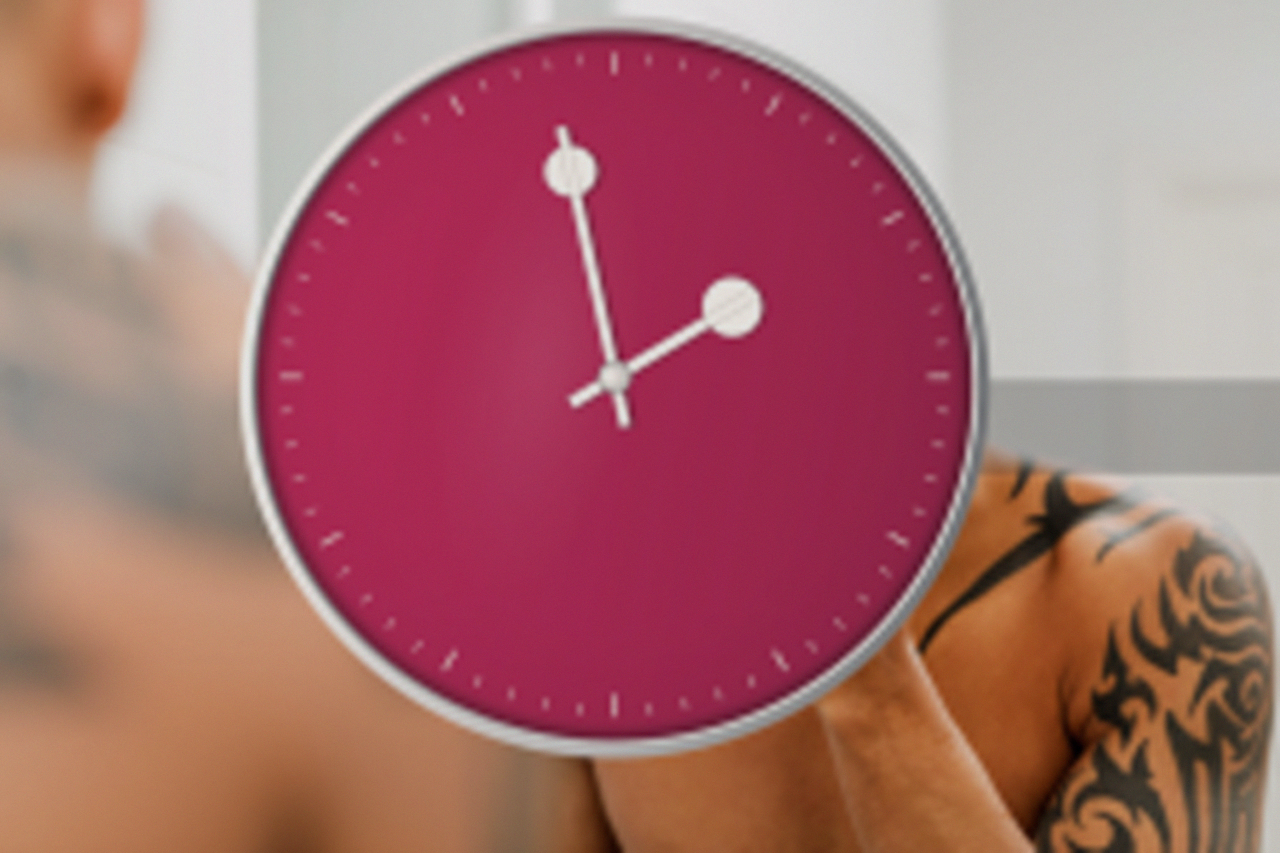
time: 1:58
